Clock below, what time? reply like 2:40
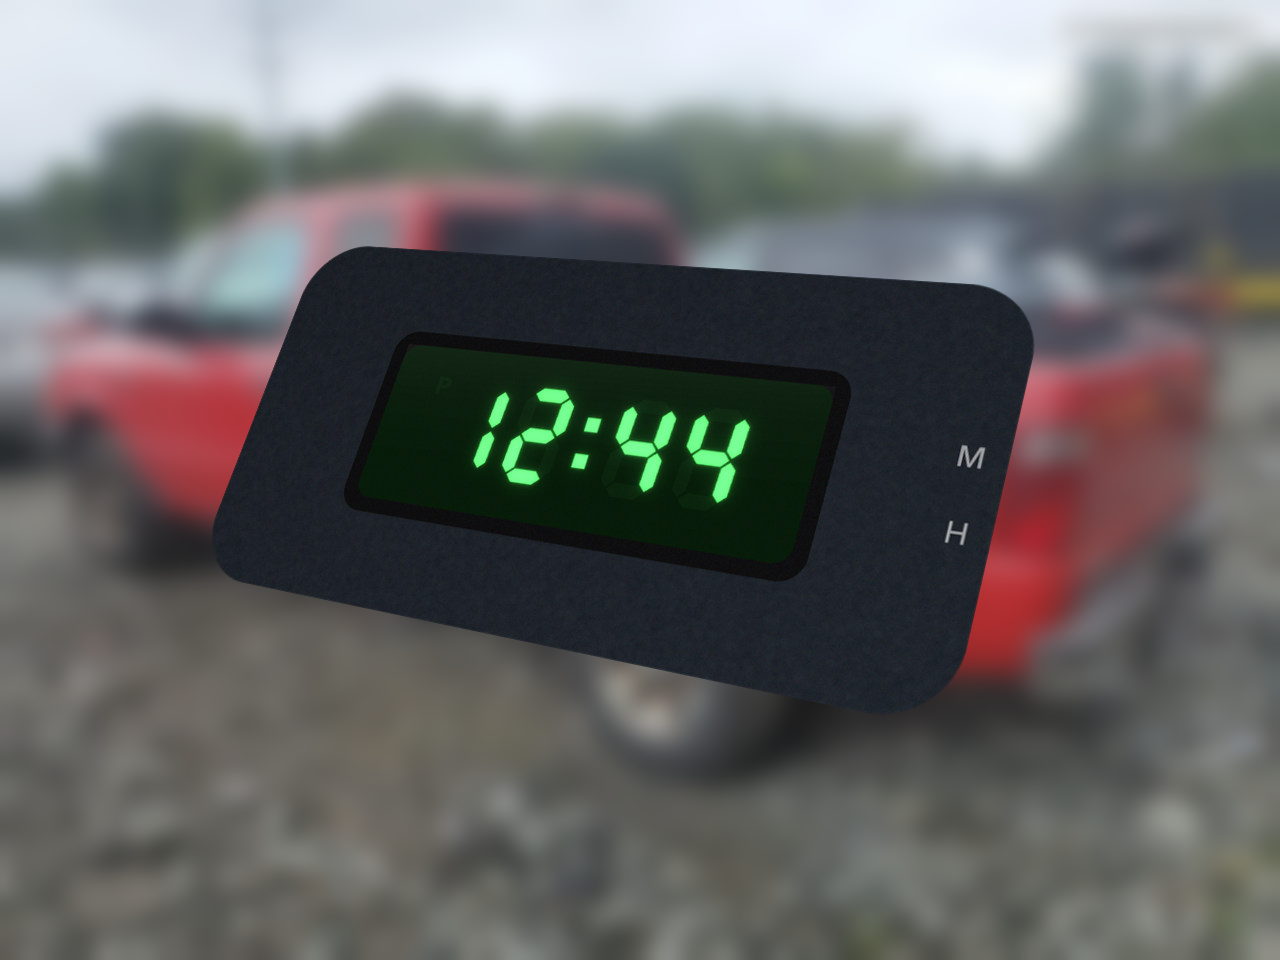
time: 12:44
